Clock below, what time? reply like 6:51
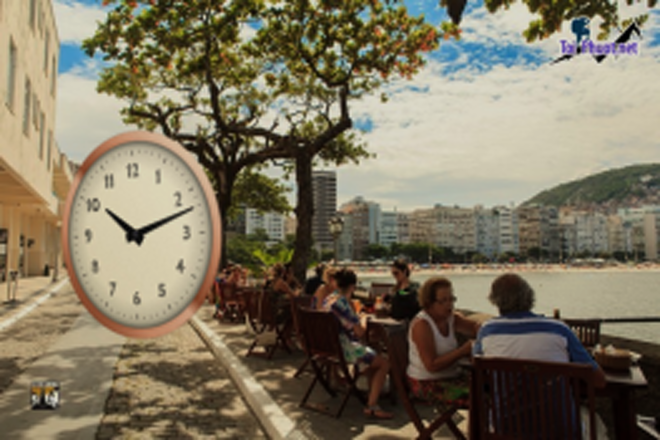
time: 10:12
